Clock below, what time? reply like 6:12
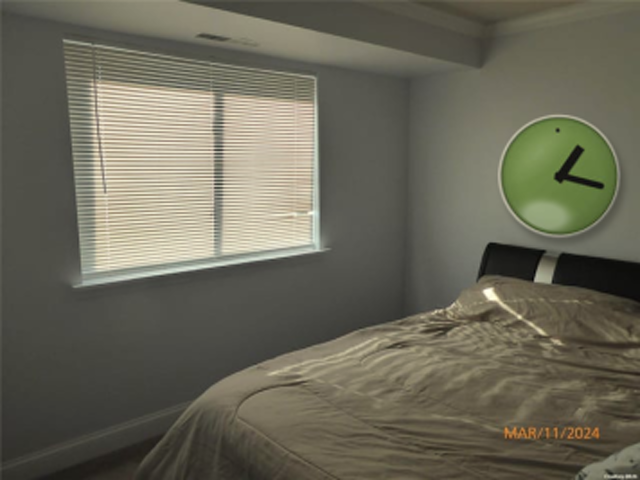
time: 1:18
